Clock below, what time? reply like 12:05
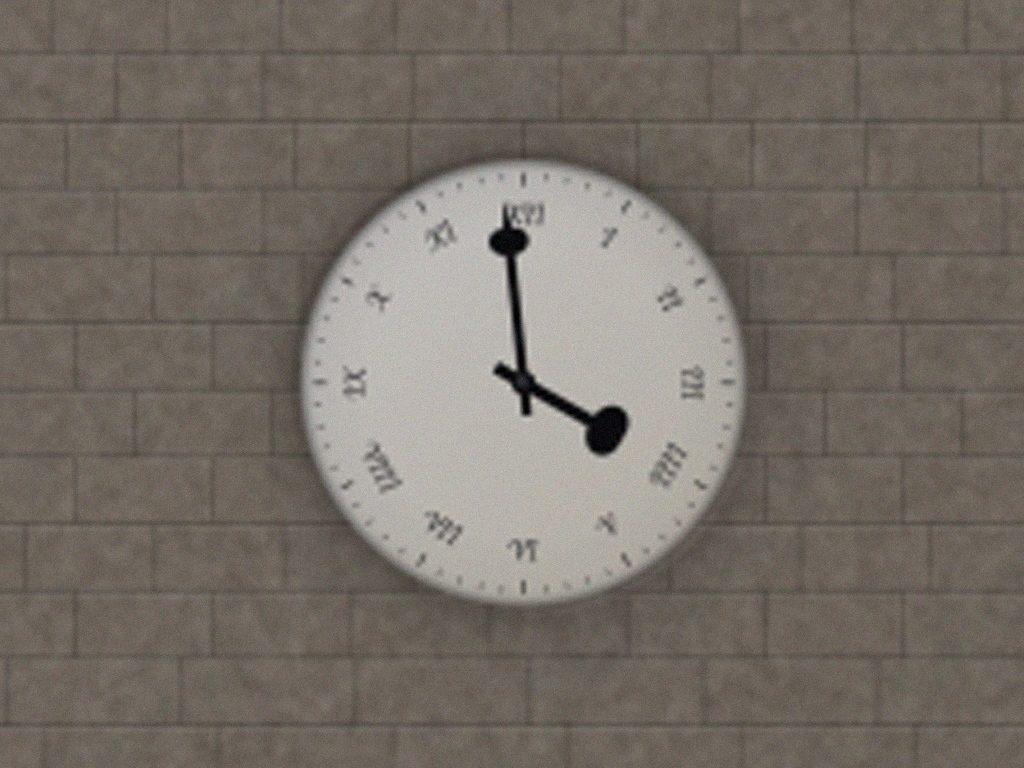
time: 3:59
